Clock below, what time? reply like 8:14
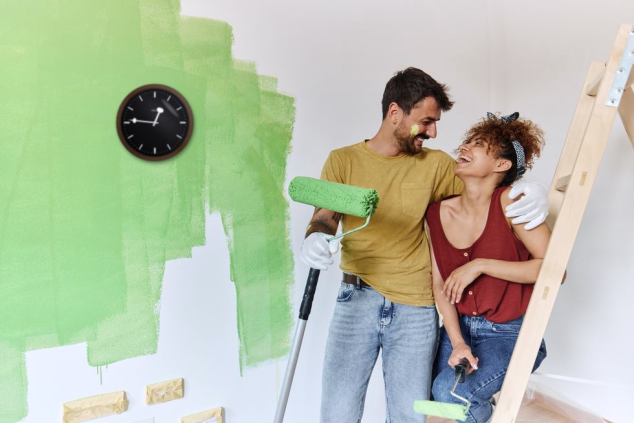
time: 12:46
